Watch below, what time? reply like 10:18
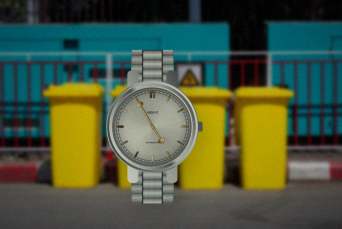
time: 4:55
